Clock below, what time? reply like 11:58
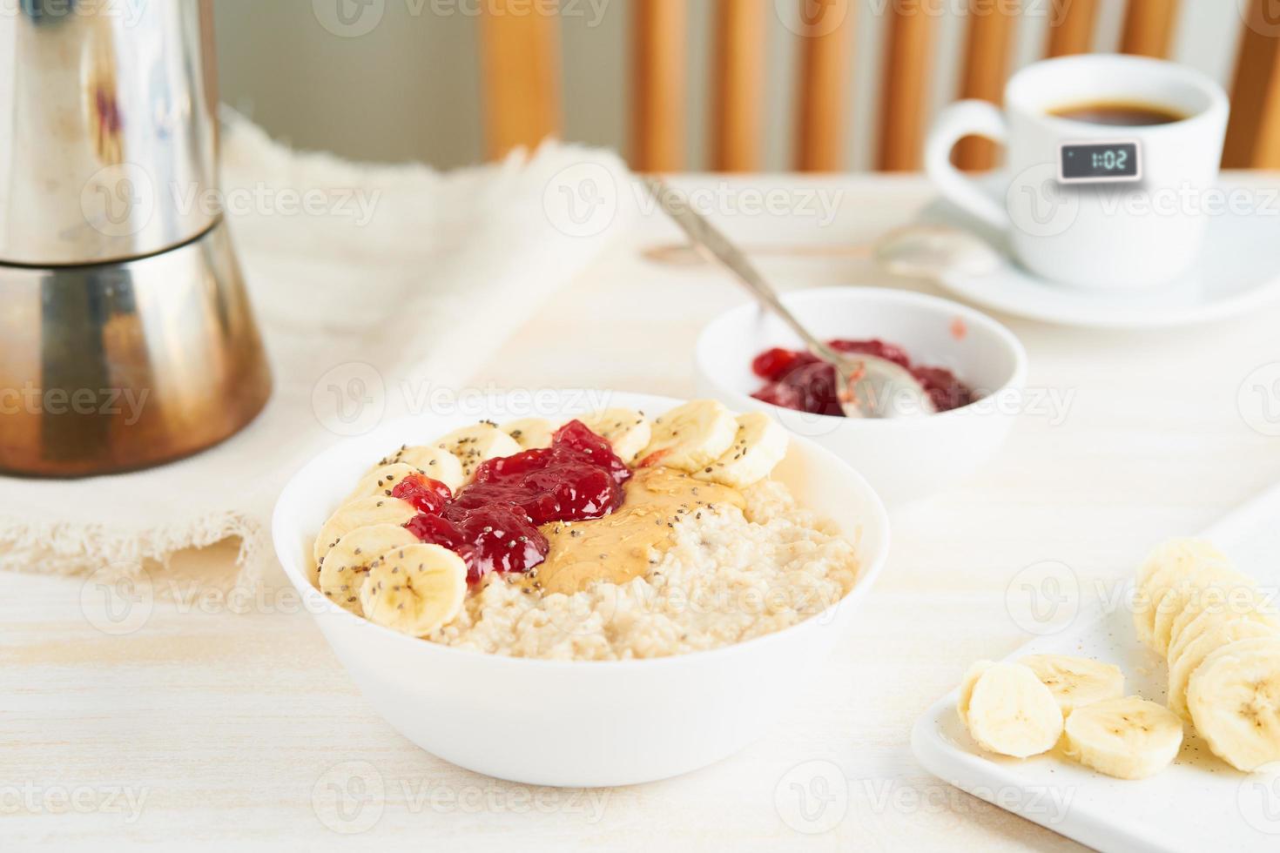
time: 1:02
